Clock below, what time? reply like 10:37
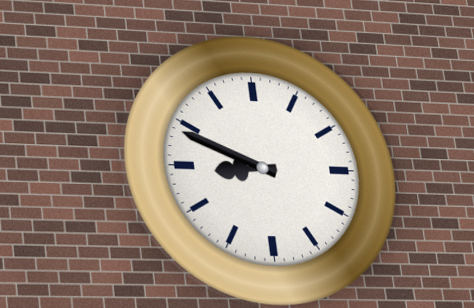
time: 8:49
